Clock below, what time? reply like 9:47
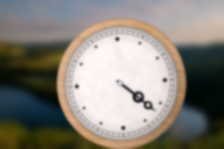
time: 4:22
